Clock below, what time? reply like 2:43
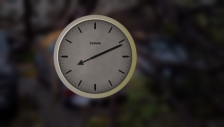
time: 8:11
